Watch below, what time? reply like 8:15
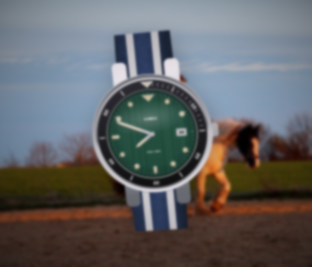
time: 7:49
